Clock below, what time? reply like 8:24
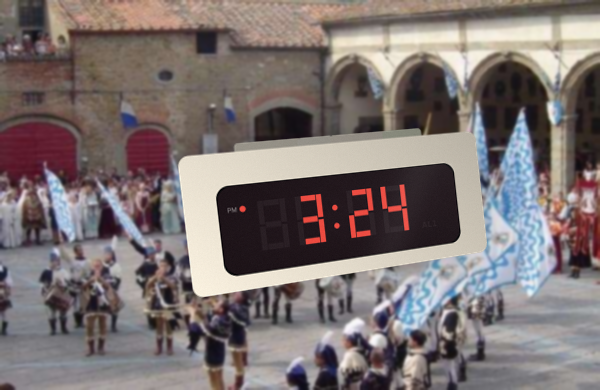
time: 3:24
